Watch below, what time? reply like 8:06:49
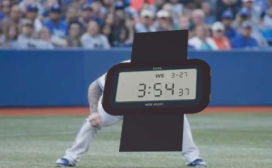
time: 3:54:37
